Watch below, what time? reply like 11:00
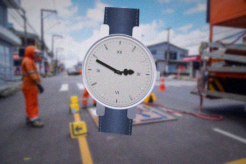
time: 2:49
